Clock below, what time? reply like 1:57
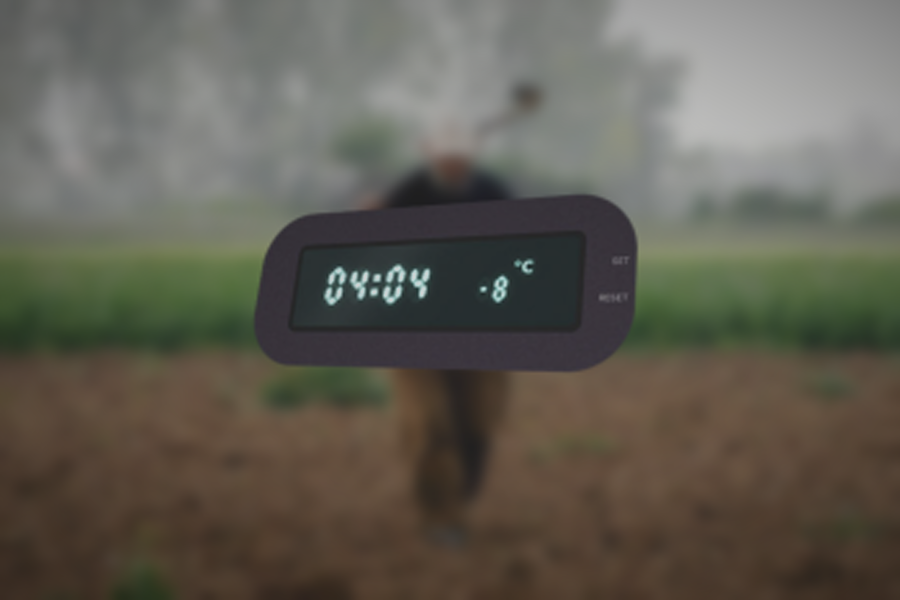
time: 4:04
